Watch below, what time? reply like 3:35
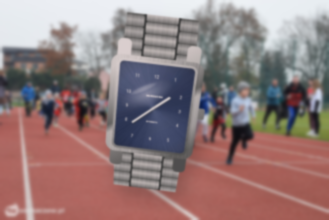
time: 1:38
